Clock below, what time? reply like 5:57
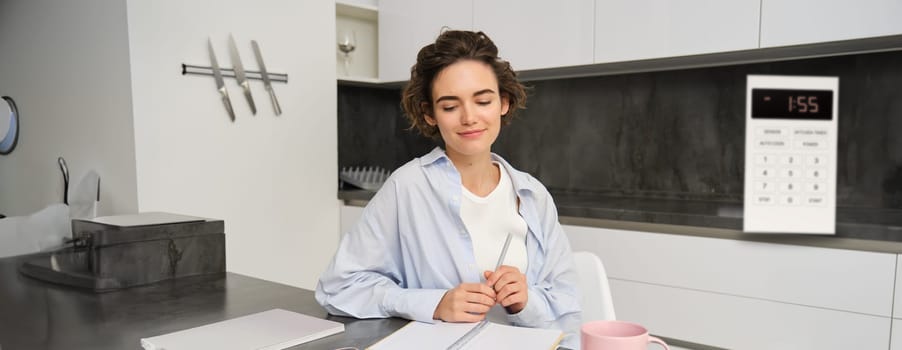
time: 1:55
